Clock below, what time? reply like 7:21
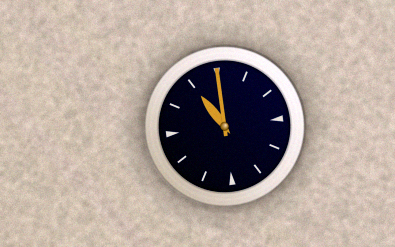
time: 11:00
